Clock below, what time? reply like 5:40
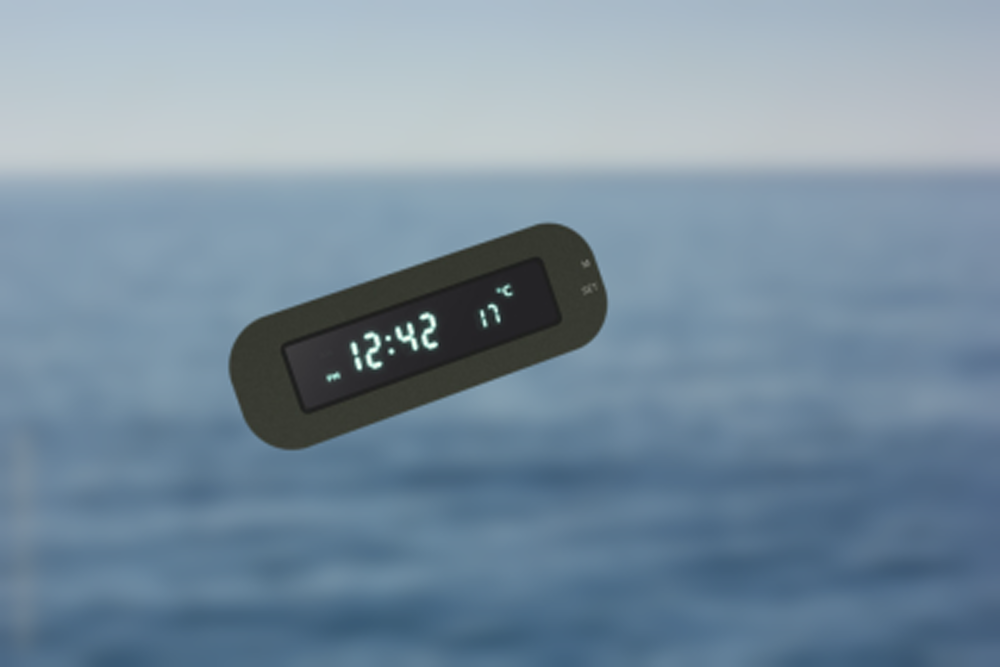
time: 12:42
